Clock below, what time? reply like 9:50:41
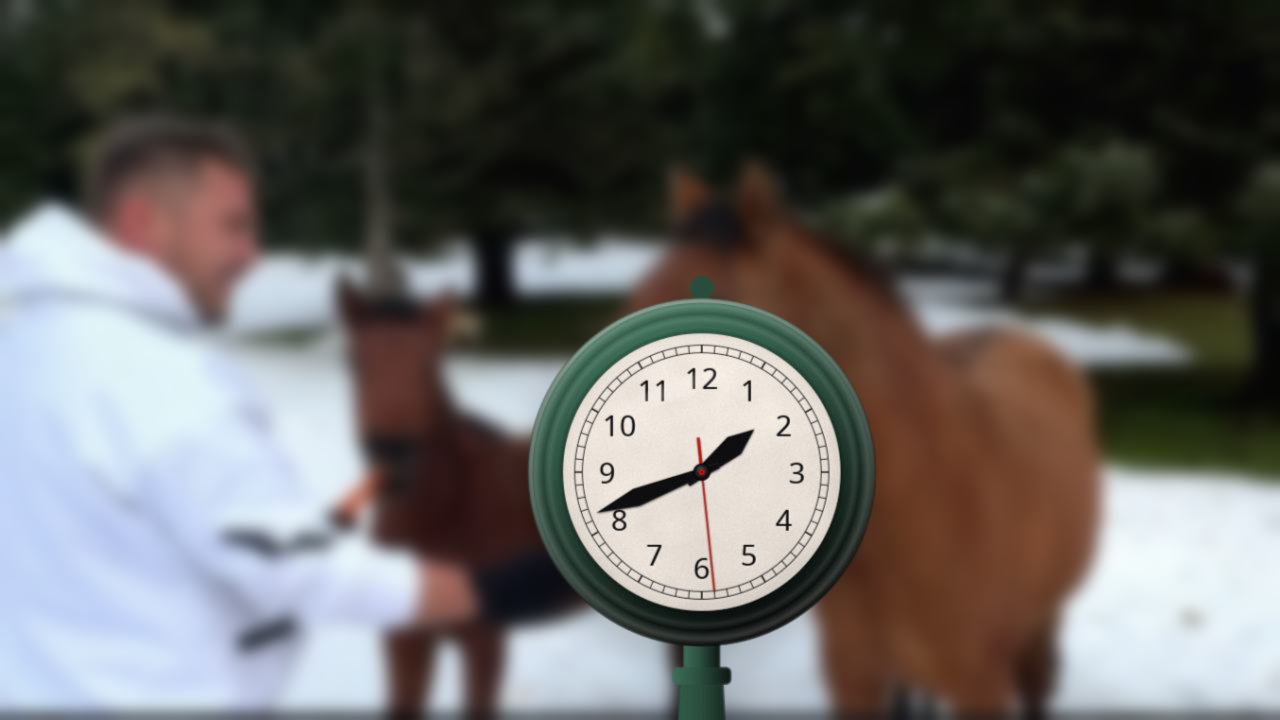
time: 1:41:29
